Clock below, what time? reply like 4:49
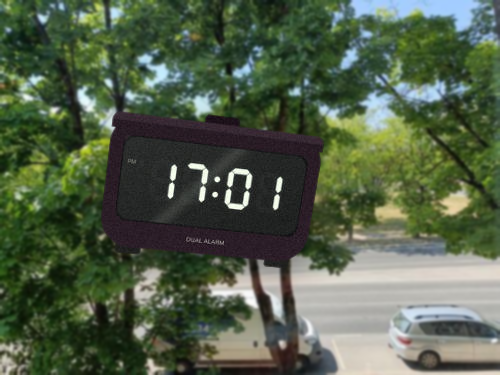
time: 17:01
